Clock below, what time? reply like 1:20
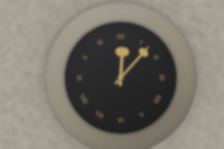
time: 12:07
